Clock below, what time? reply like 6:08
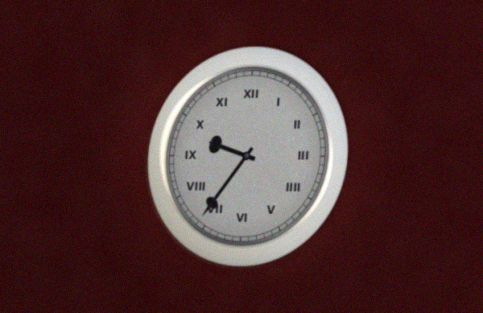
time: 9:36
